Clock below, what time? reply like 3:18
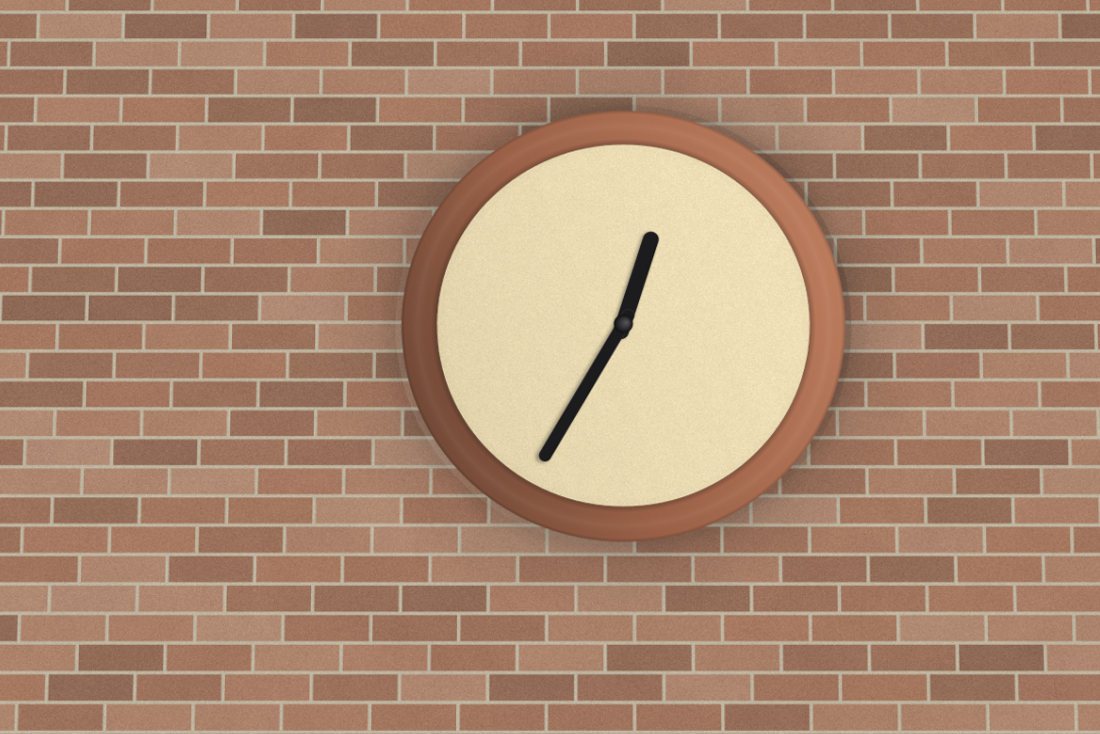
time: 12:35
